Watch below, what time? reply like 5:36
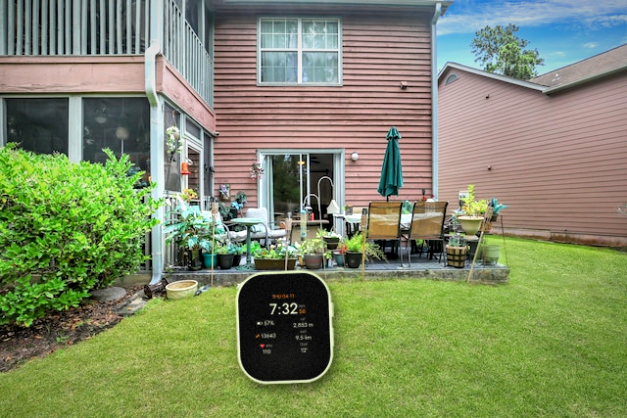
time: 7:32
